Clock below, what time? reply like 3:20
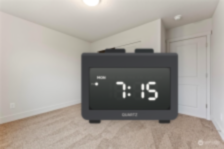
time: 7:15
